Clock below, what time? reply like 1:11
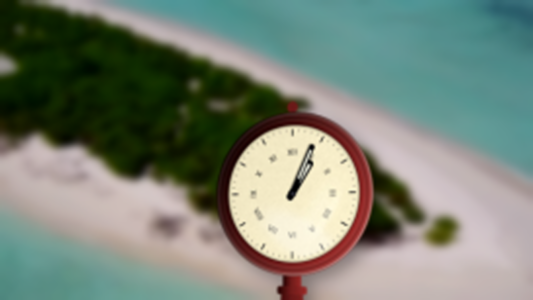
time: 1:04
